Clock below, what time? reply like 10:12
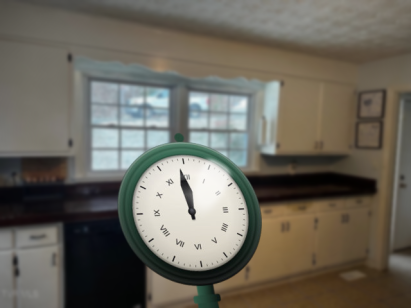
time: 11:59
